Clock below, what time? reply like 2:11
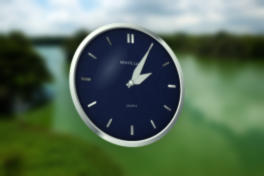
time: 2:05
